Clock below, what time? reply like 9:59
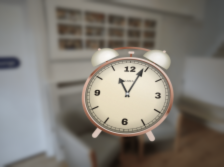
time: 11:04
